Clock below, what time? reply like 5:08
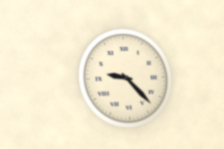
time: 9:23
